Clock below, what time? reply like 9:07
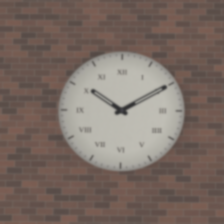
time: 10:10
